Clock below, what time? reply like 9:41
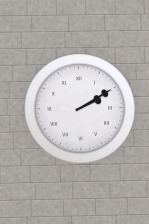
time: 2:10
